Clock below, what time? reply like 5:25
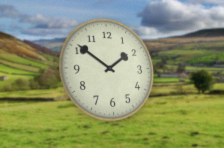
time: 1:51
